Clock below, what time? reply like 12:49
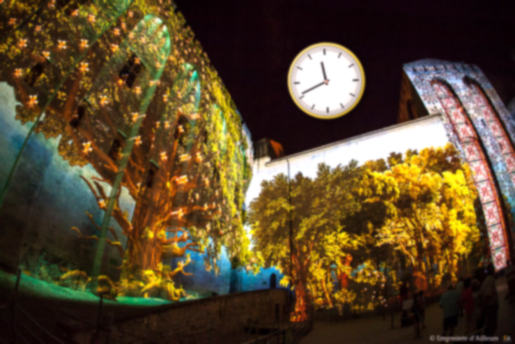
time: 11:41
